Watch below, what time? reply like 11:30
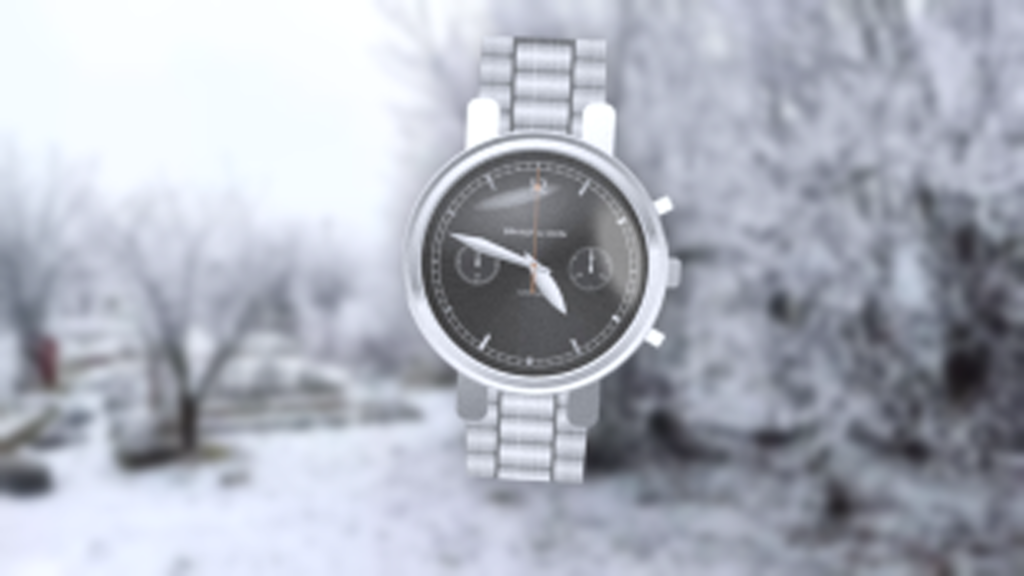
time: 4:48
